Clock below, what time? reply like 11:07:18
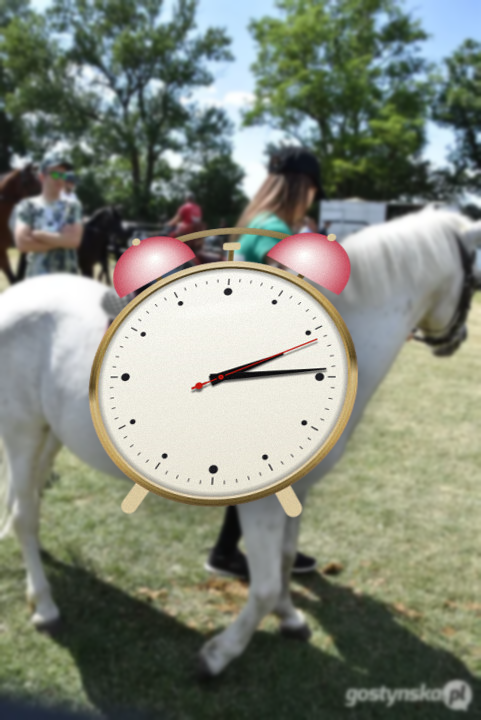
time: 2:14:11
